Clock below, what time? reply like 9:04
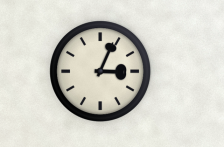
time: 3:04
